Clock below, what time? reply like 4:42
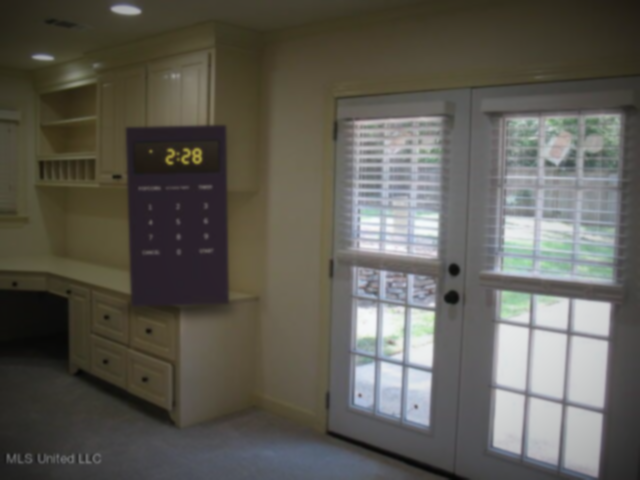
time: 2:28
